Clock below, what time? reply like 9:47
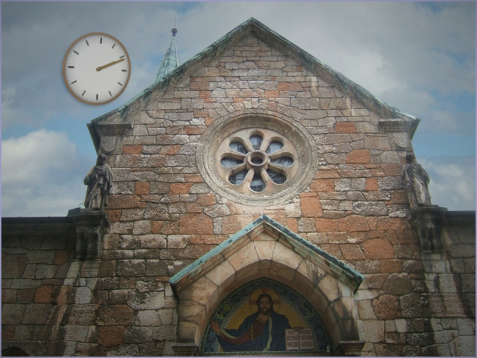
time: 2:11
